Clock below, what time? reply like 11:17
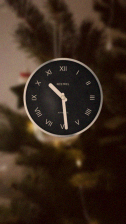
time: 10:29
